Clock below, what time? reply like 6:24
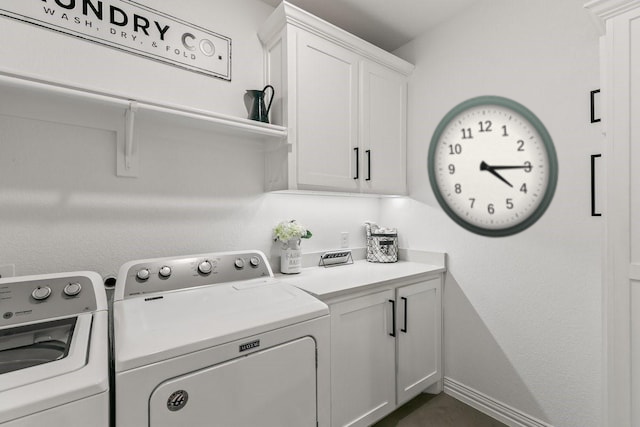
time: 4:15
